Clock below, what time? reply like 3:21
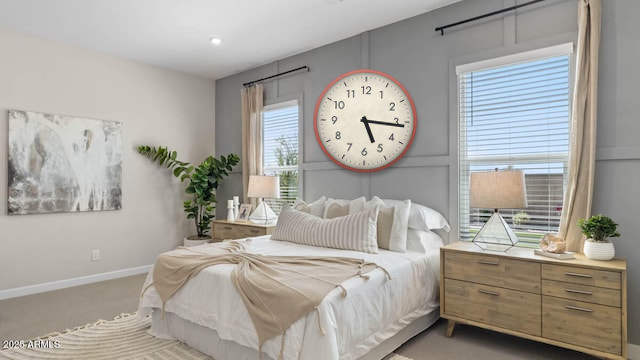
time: 5:16
